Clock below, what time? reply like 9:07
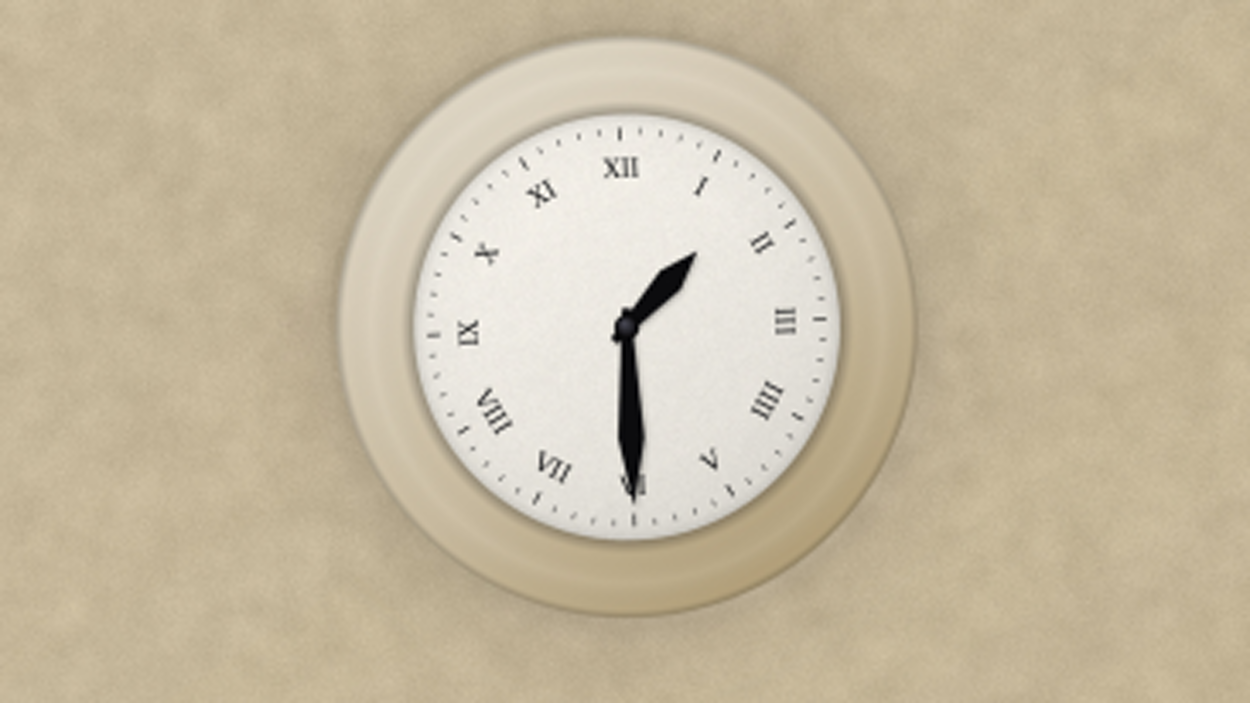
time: 1:30
